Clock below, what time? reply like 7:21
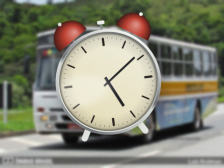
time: 5:09
